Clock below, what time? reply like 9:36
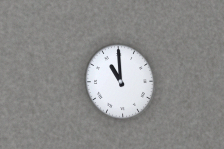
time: 11:00
